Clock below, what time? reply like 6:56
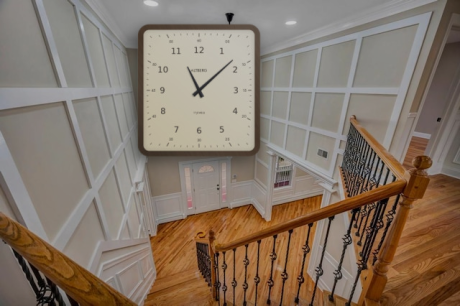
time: 11:08
